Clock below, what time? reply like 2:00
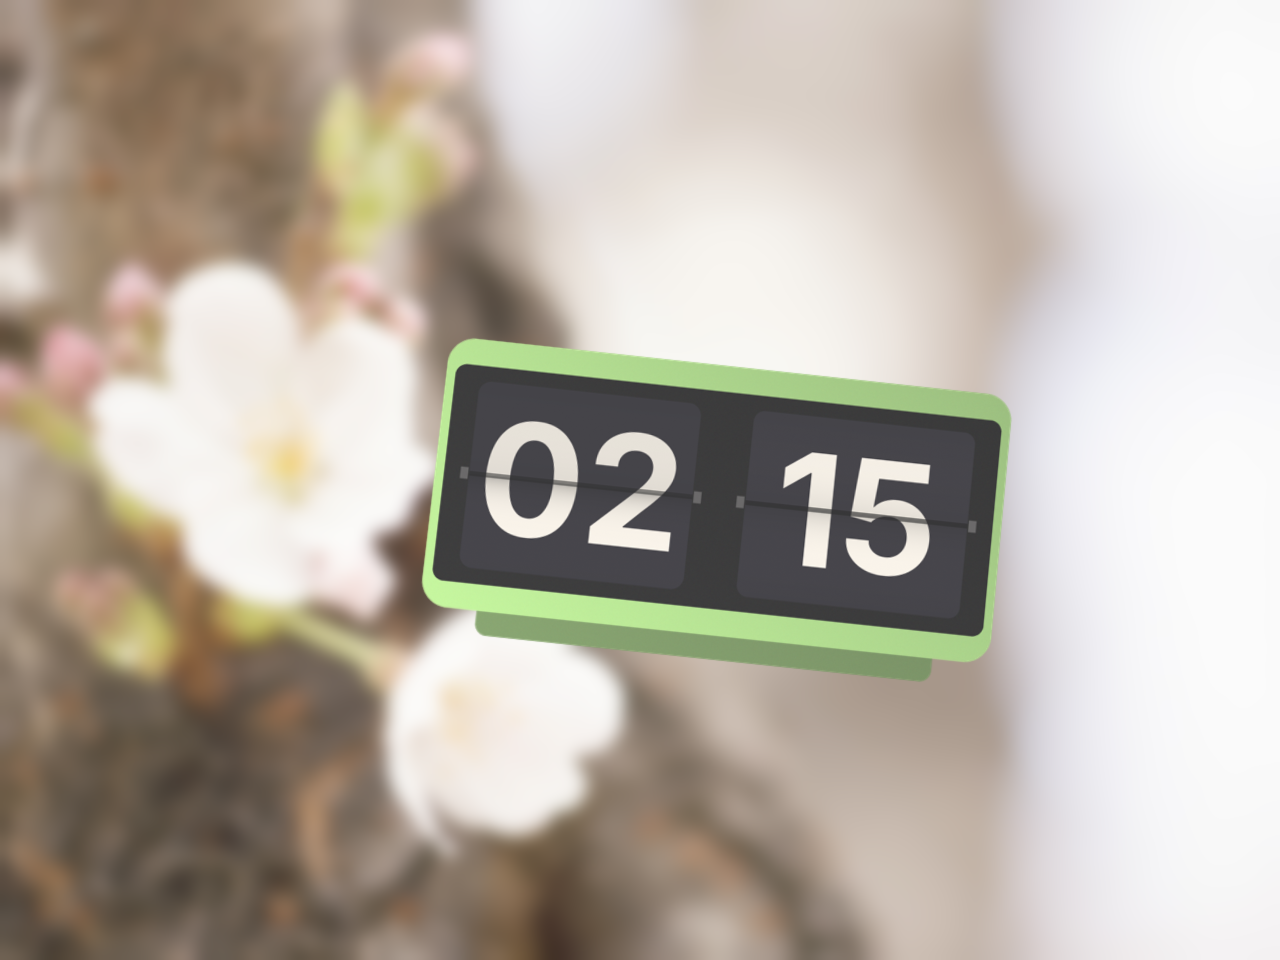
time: 2:15
